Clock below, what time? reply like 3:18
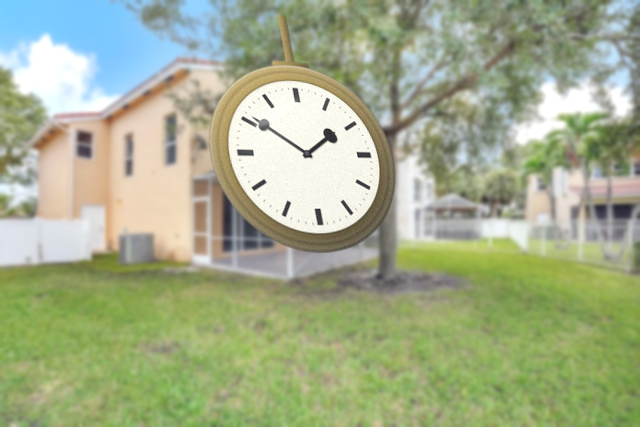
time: 1:51
